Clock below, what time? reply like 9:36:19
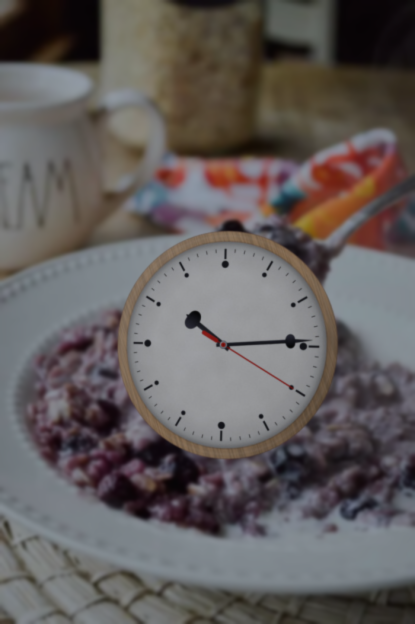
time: 10:14:20
